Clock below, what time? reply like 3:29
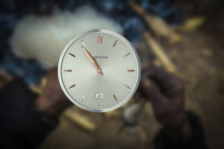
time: 10:54
